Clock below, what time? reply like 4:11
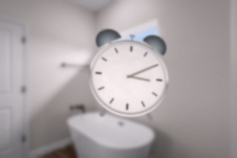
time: 3:10
